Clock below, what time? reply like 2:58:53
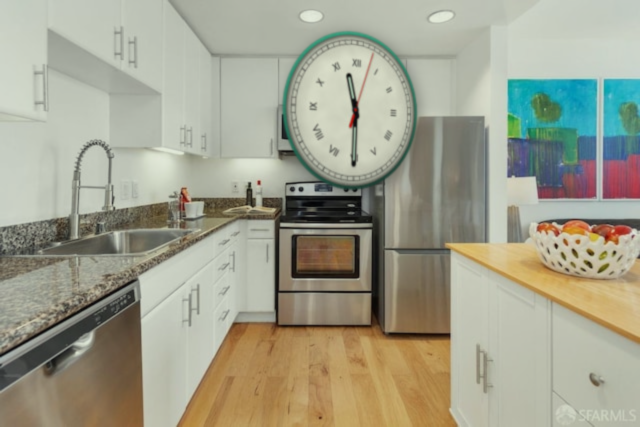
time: 11:30:03
